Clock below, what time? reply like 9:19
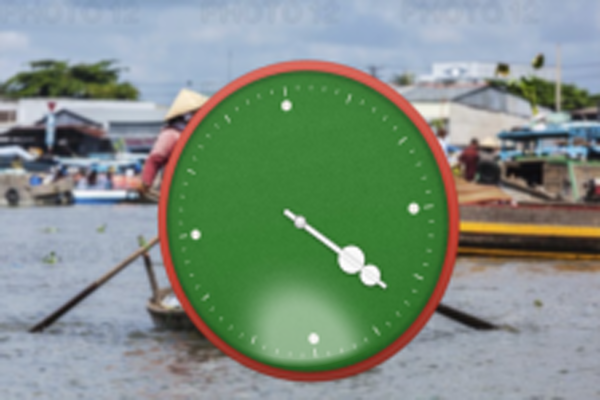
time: 4:22
